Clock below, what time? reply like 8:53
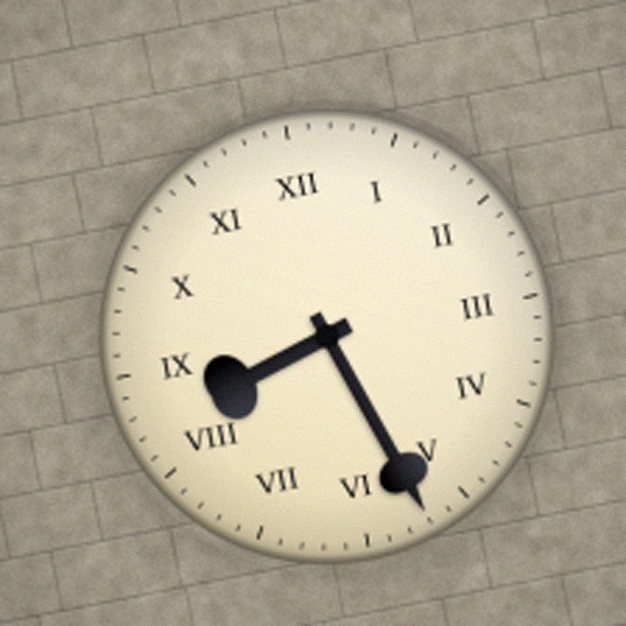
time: 8:27
